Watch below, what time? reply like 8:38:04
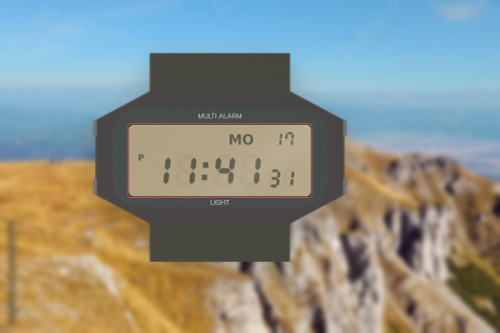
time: 11:41:31
